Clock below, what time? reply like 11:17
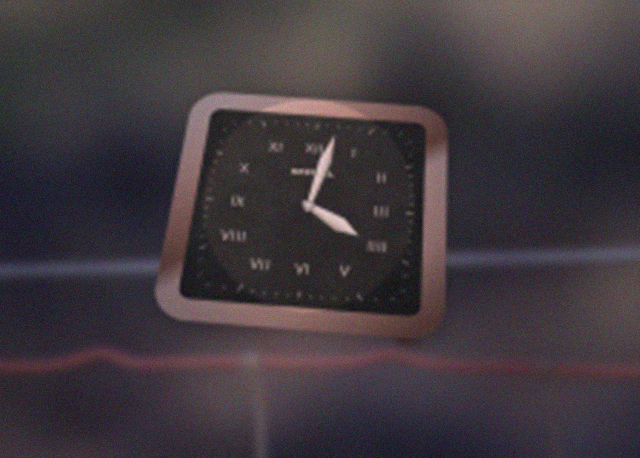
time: 4:02
